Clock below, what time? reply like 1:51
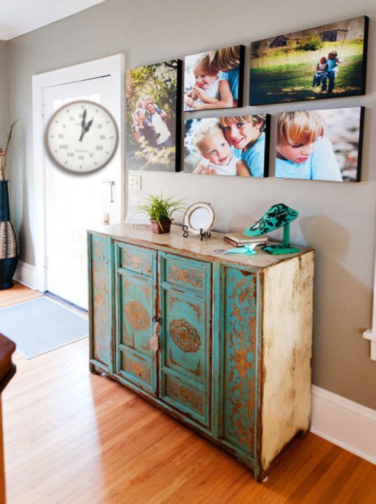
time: 1:01
